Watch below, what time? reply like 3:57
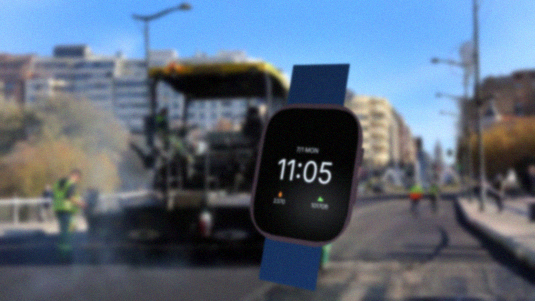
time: 11:05
